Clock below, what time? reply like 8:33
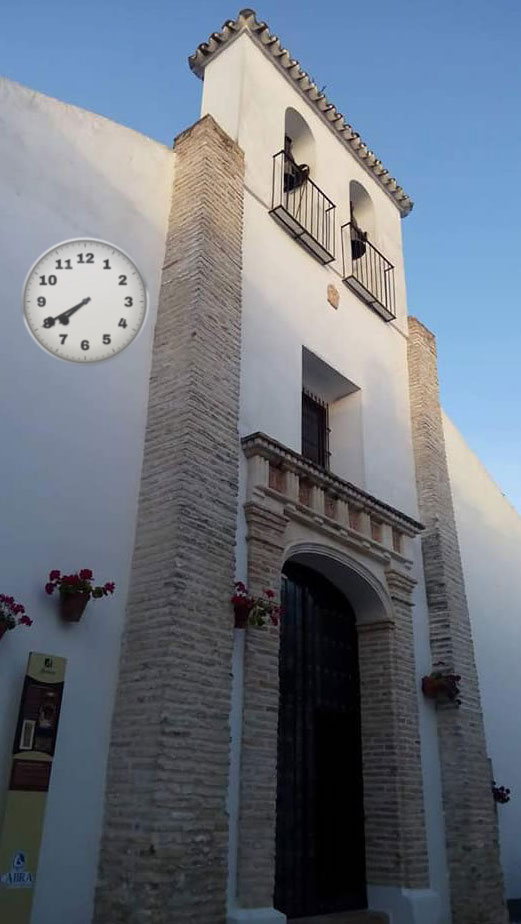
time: 7:40
